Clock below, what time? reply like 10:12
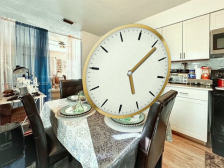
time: 5:06
